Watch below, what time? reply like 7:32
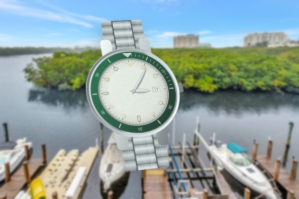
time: 3:06
